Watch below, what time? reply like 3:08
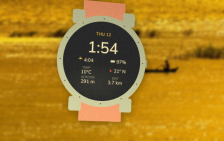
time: 1:54
